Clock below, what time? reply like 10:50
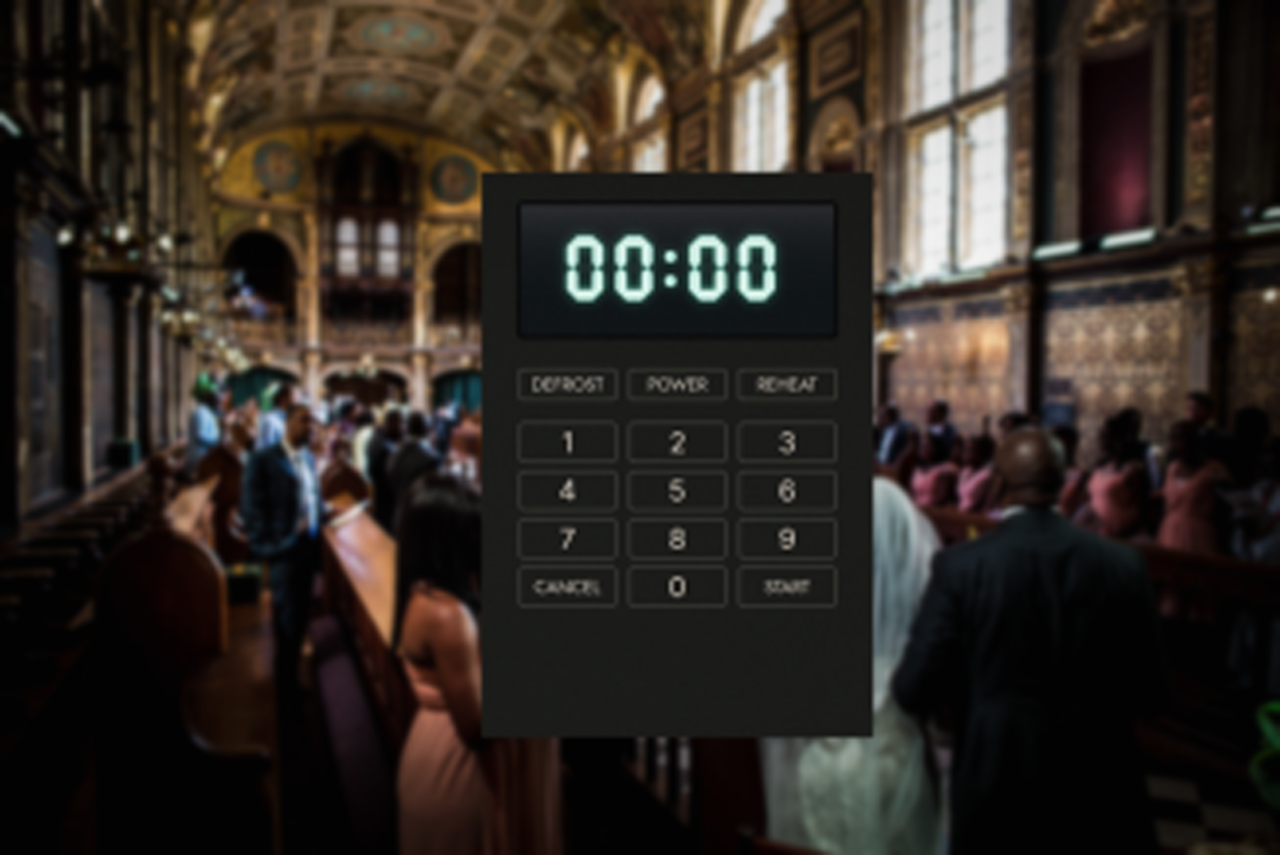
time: 0:00
